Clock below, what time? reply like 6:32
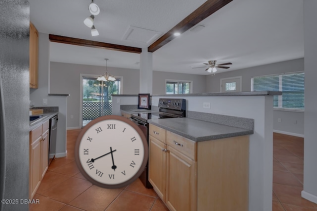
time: 5:41
